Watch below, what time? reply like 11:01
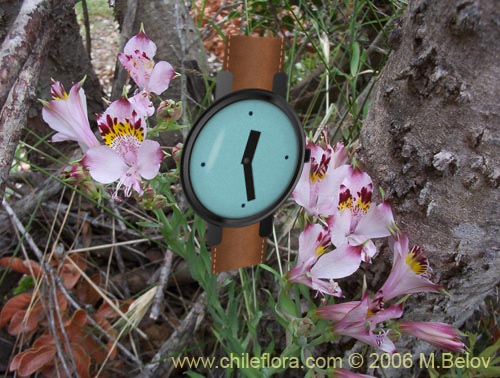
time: 12:28
